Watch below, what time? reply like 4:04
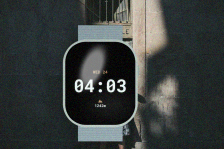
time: 4:03
